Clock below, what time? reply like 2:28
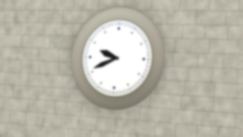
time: 9:41
